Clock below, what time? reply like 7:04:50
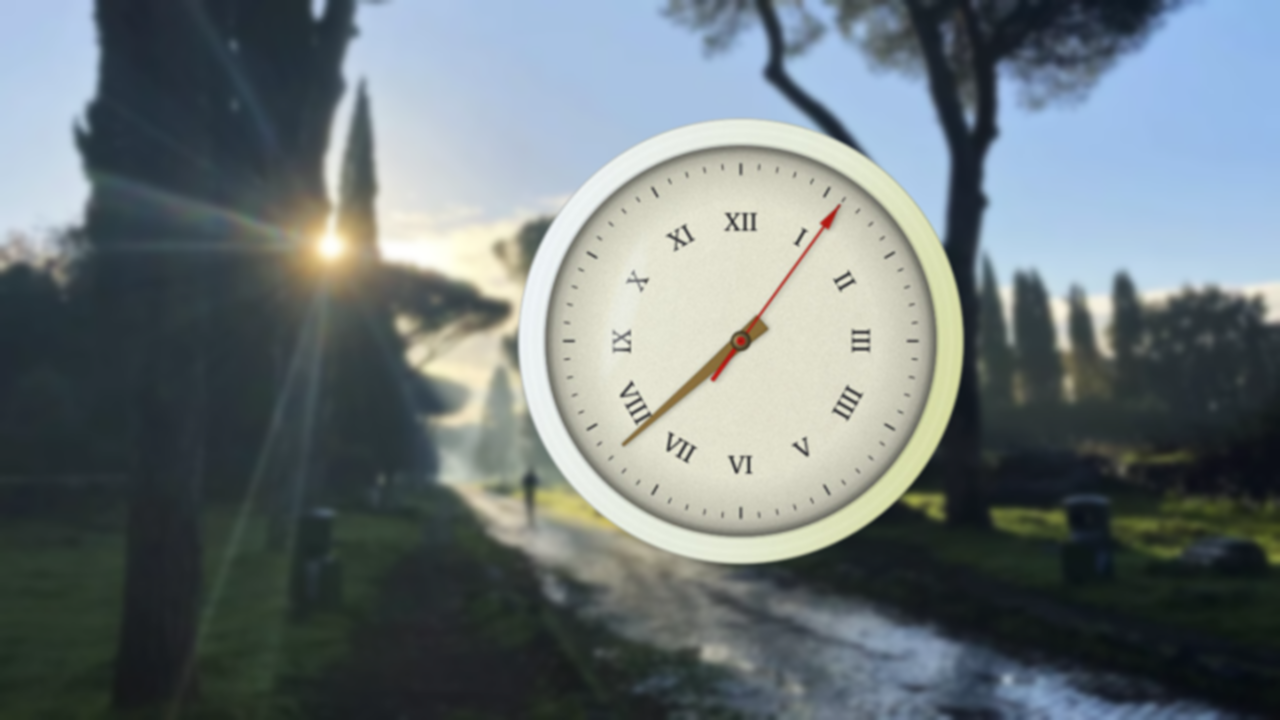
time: 7:38:06
